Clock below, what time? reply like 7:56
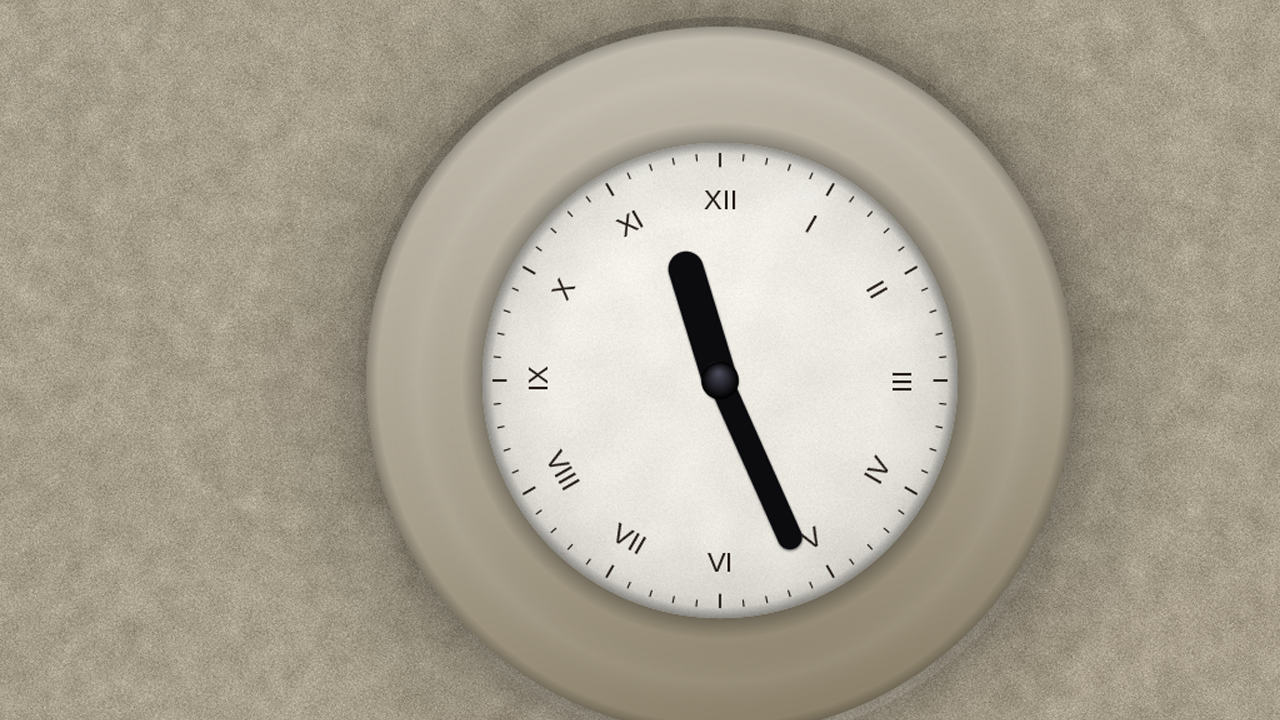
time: 11:26
